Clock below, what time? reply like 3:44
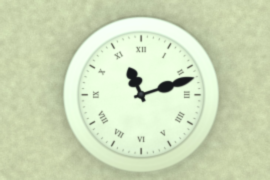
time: 11:12
